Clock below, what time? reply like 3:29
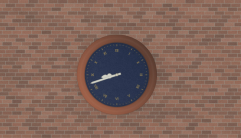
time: 8:42
